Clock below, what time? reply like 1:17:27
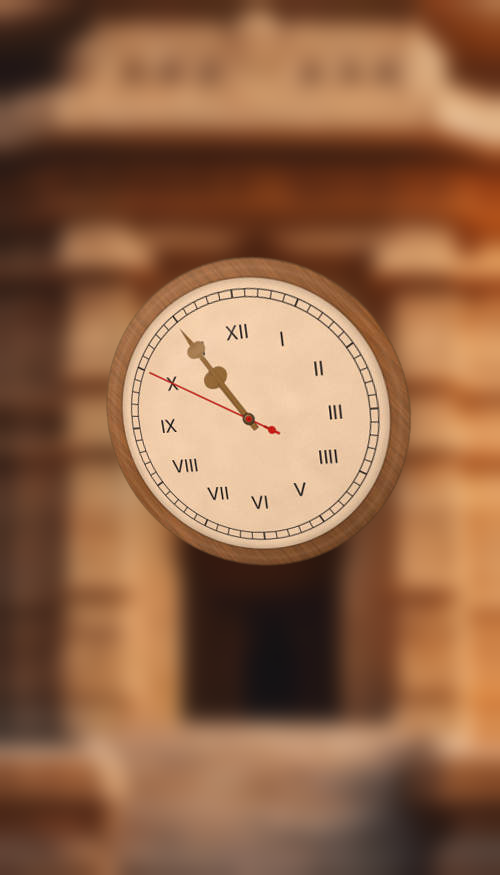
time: 10:54:50
